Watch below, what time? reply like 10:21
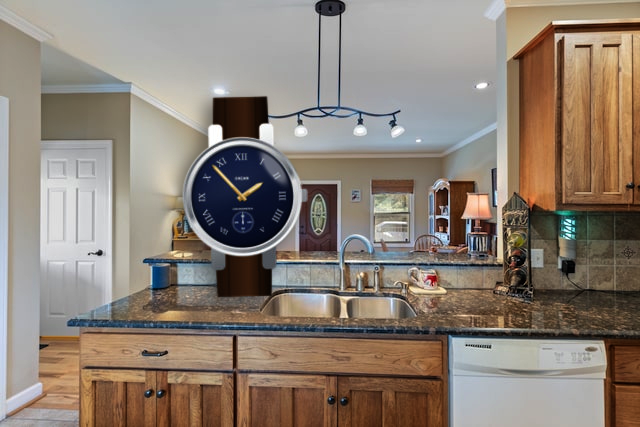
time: 1:53
